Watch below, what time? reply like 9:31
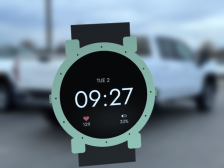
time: 9:27
